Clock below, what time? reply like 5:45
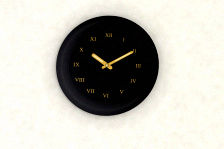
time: 10:10
